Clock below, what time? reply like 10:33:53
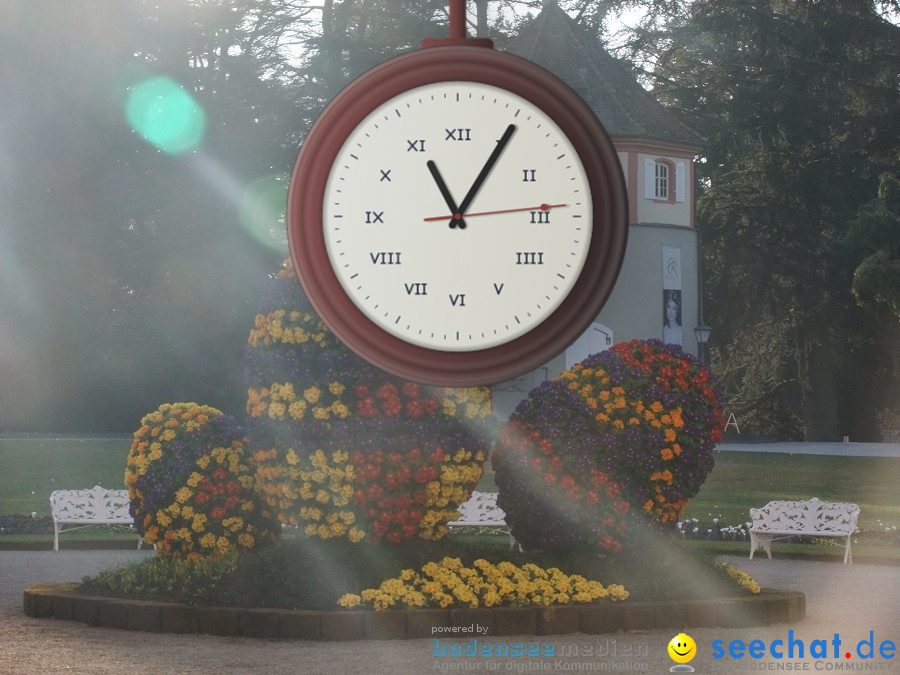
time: 11:05:14
